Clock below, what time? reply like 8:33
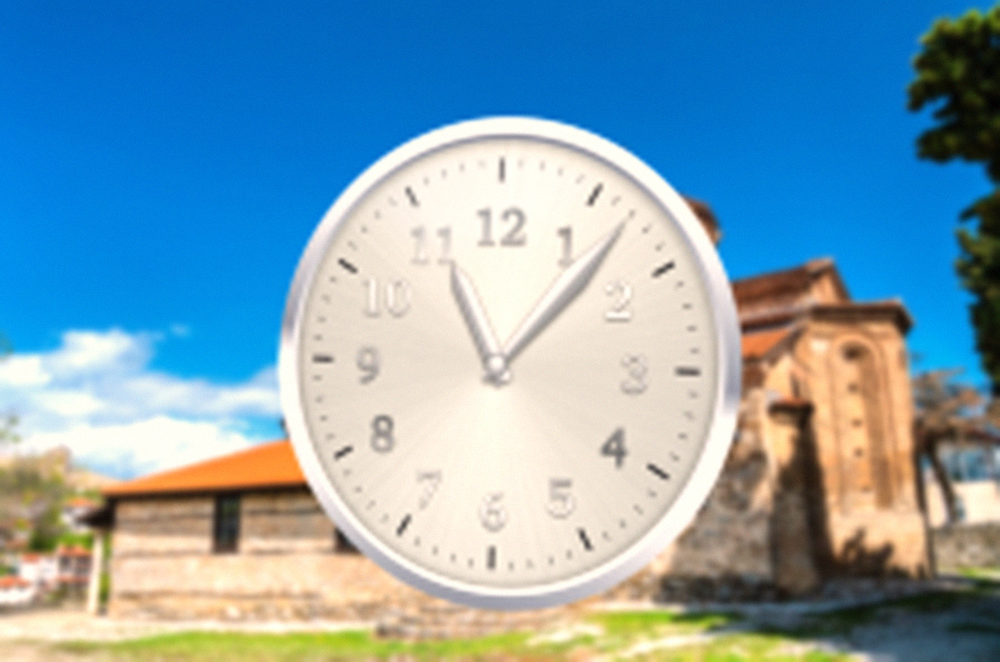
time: 11:07
